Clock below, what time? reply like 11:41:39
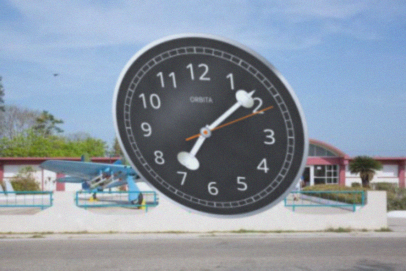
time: 7:08:11
